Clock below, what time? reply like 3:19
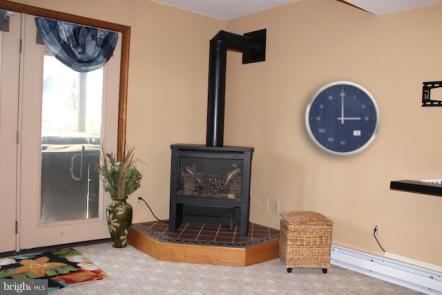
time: 3:00
